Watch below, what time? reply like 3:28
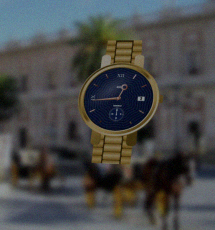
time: 12:44
